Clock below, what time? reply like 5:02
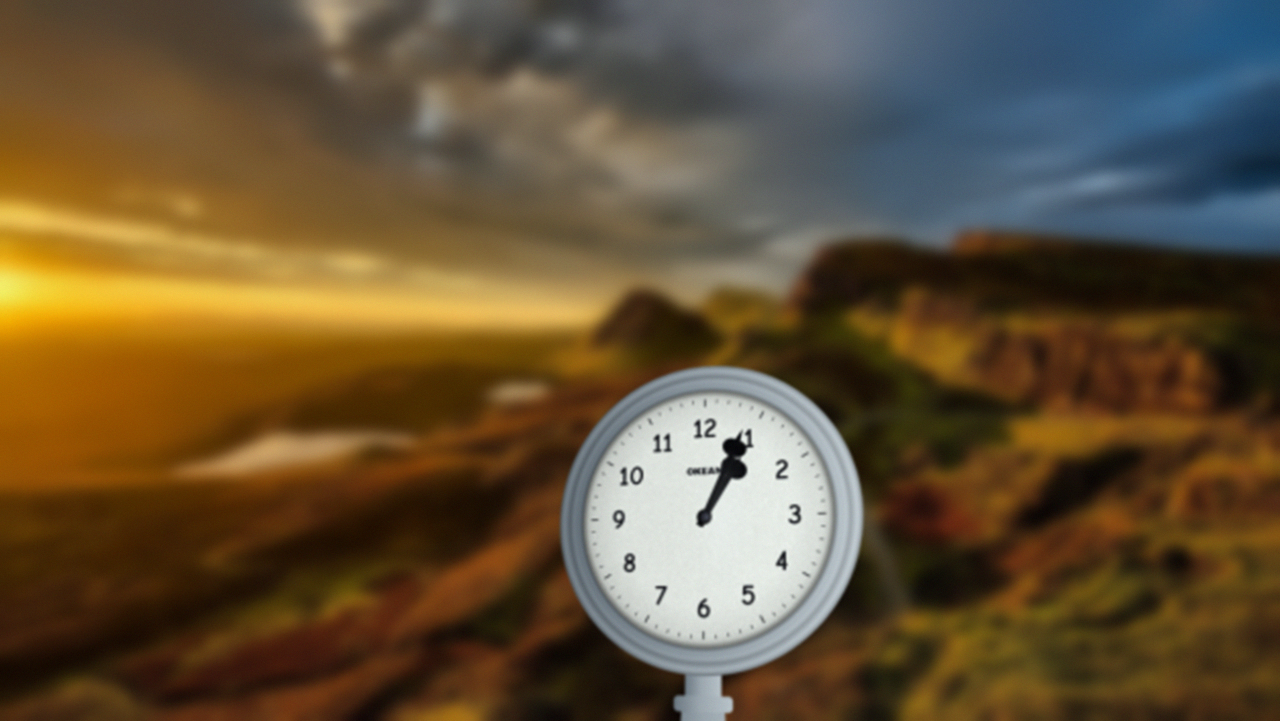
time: 1:04
